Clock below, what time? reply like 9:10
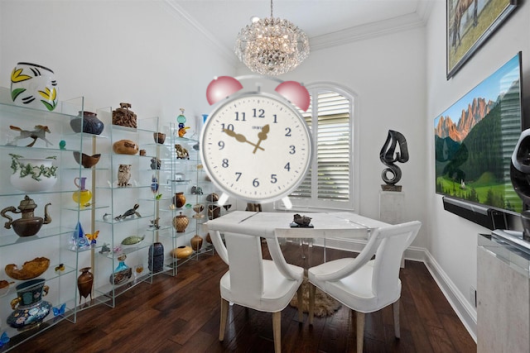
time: 12:49
